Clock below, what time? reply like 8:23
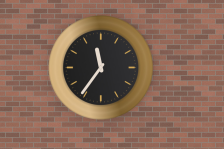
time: 11:36
